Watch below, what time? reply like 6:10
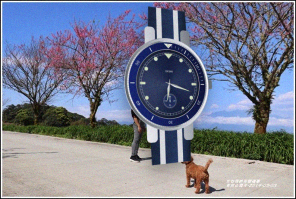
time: 6:18
